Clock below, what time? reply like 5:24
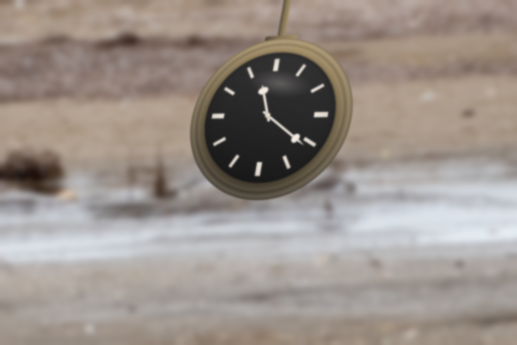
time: 11:21
